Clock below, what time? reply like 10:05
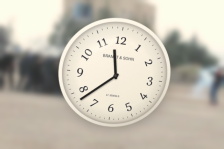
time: 11:38
